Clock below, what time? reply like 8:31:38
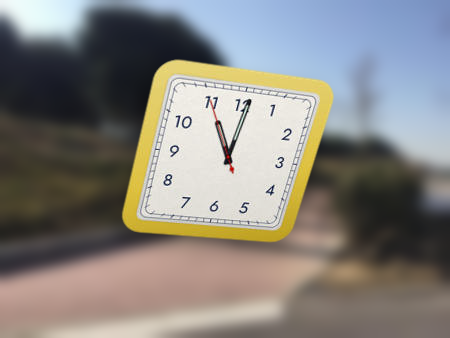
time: 11:00:55
